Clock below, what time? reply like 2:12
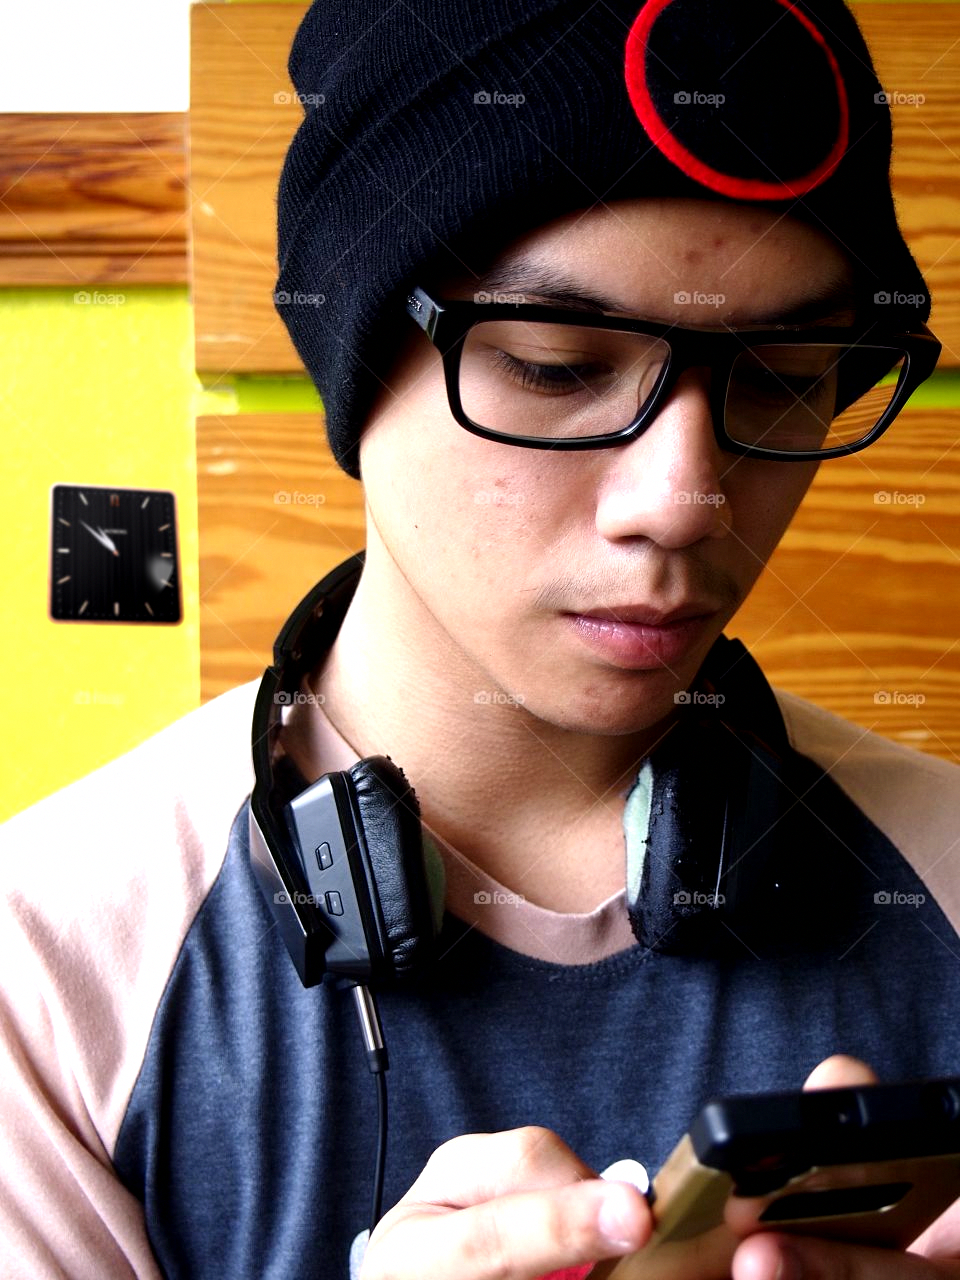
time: 10:52
